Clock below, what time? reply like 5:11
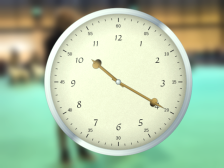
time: 10:20
